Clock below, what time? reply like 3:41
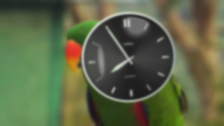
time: 7:55
